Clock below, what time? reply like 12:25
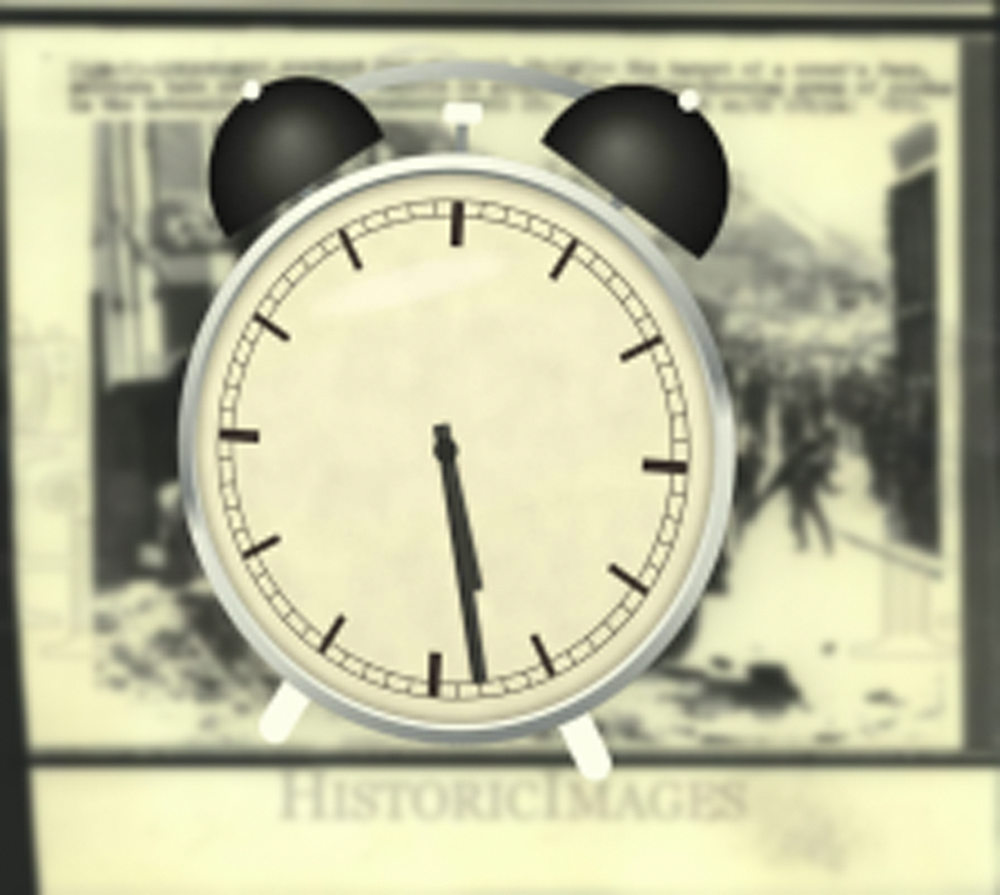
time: 5:28
